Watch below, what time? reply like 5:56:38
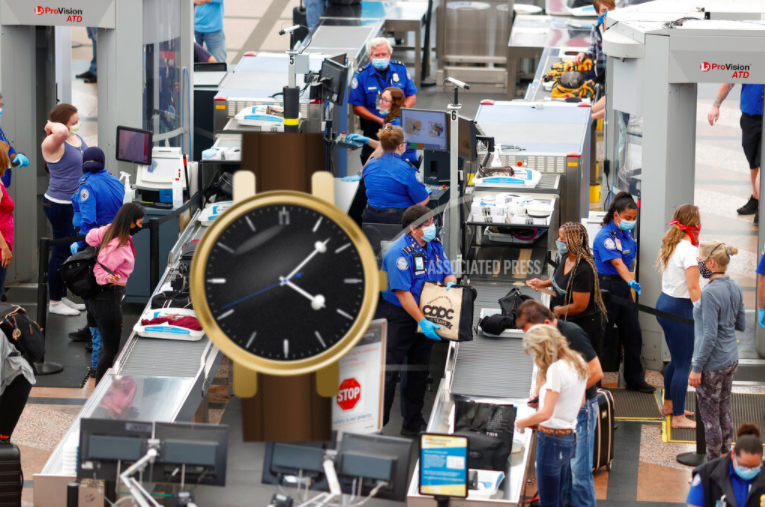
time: 4:07:41
